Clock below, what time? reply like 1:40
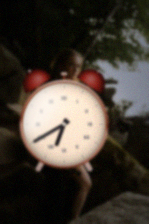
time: 6:40
